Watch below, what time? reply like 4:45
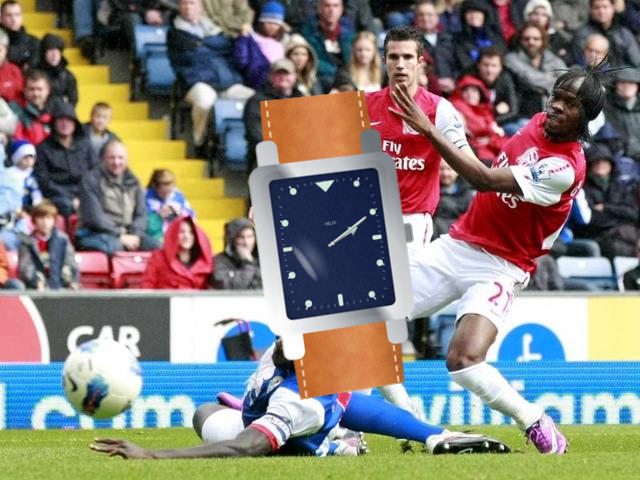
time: 2:10
